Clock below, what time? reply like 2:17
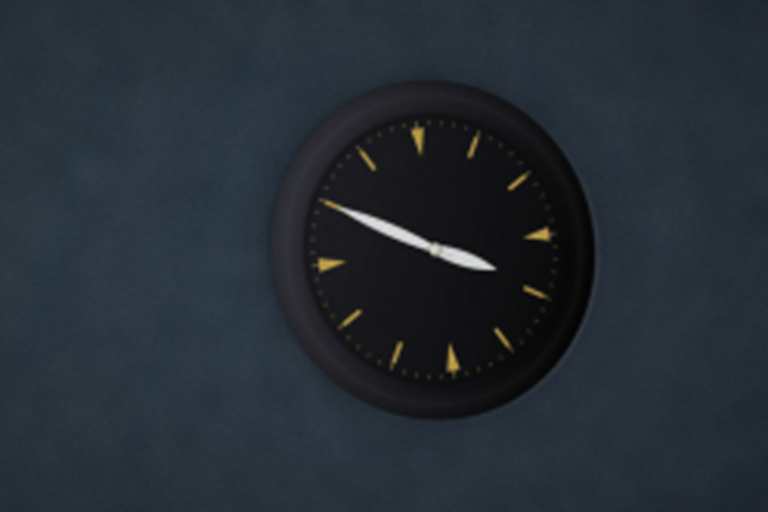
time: 3:50
